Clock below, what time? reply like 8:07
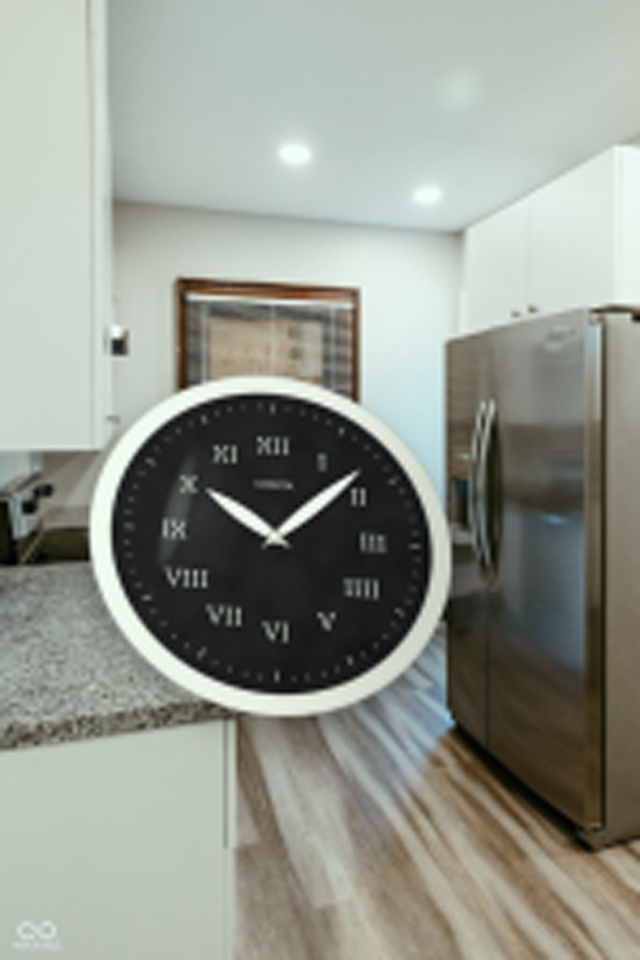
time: 10:08
